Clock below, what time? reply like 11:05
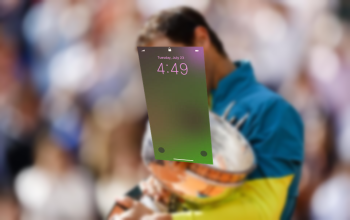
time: 4:49
